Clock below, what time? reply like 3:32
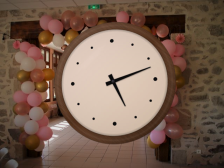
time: 5:12
